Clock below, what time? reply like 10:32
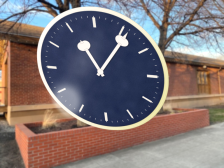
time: 11:06
